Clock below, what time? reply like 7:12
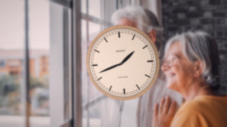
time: 1:42
